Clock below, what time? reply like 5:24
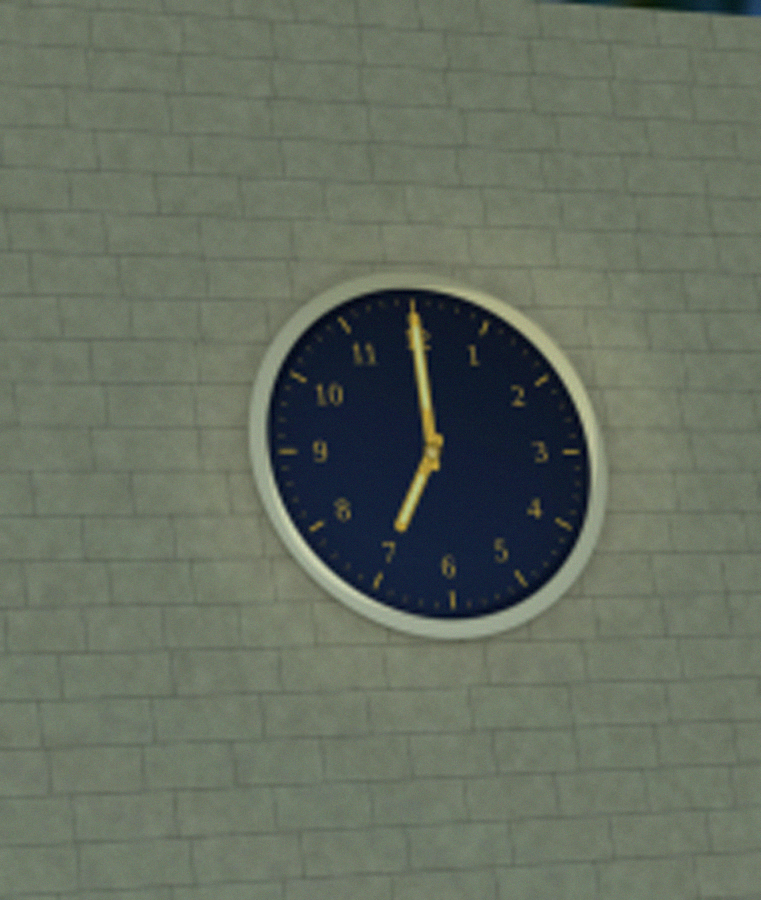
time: 7:00
